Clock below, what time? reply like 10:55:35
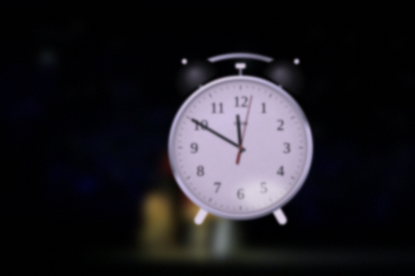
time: 11:50:02
